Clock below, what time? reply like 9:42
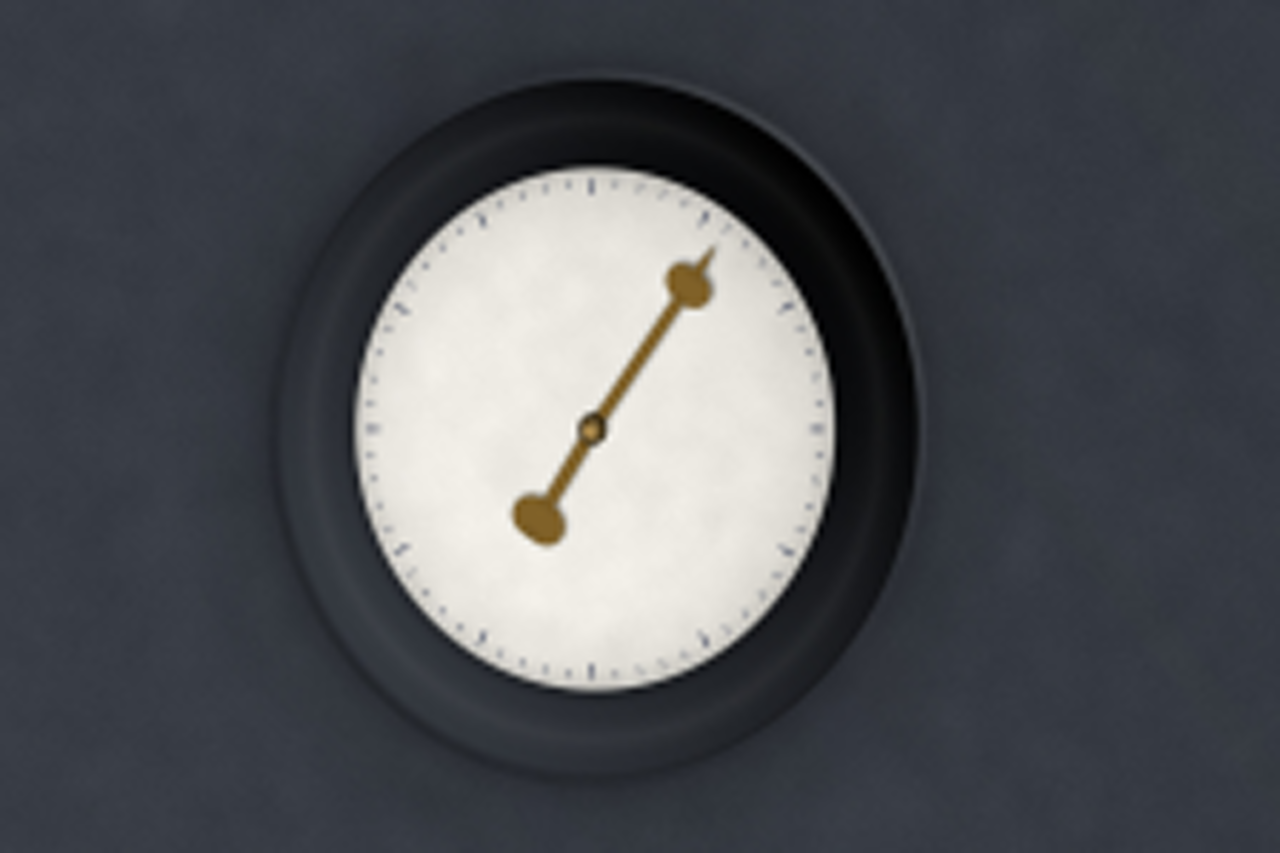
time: 7:06
